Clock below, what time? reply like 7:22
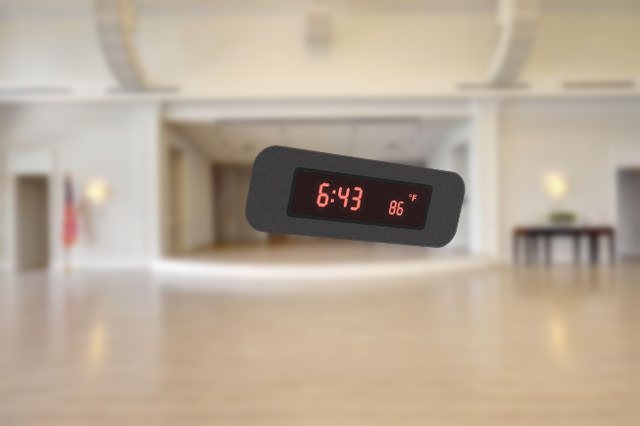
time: 6:43
